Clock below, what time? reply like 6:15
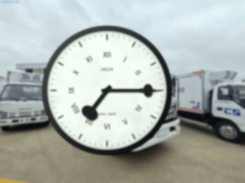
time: 7:15
